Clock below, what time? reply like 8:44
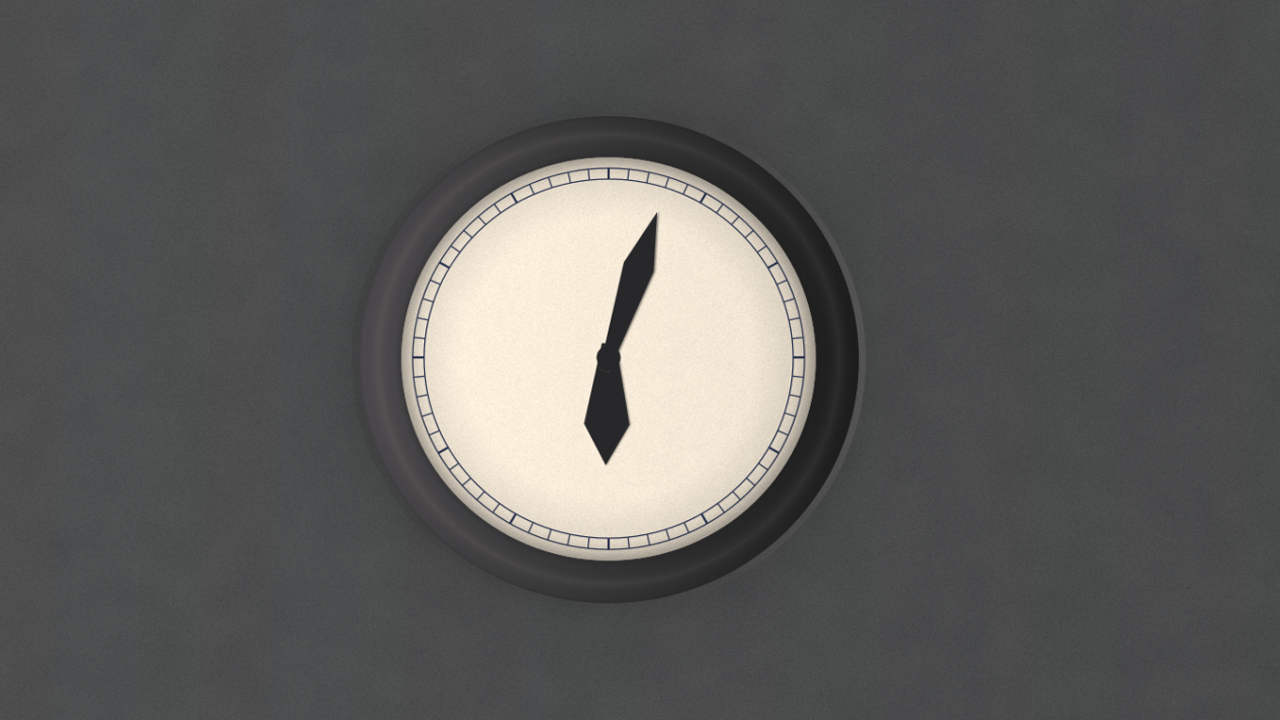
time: 6:03
